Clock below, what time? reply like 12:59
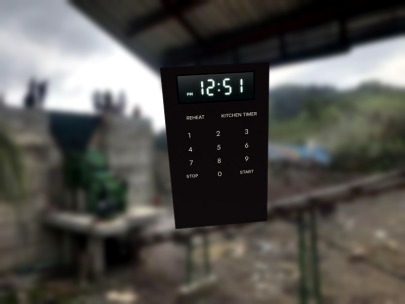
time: 12:51
